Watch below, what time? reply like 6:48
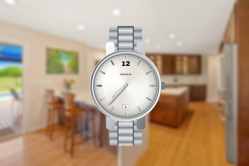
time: 7:37
